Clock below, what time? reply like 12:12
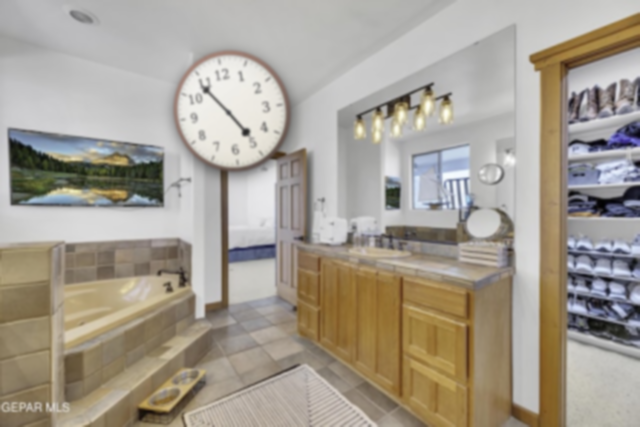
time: 4:54
